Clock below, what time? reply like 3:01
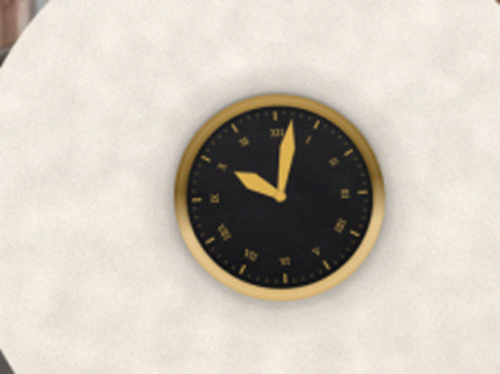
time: 10:02
